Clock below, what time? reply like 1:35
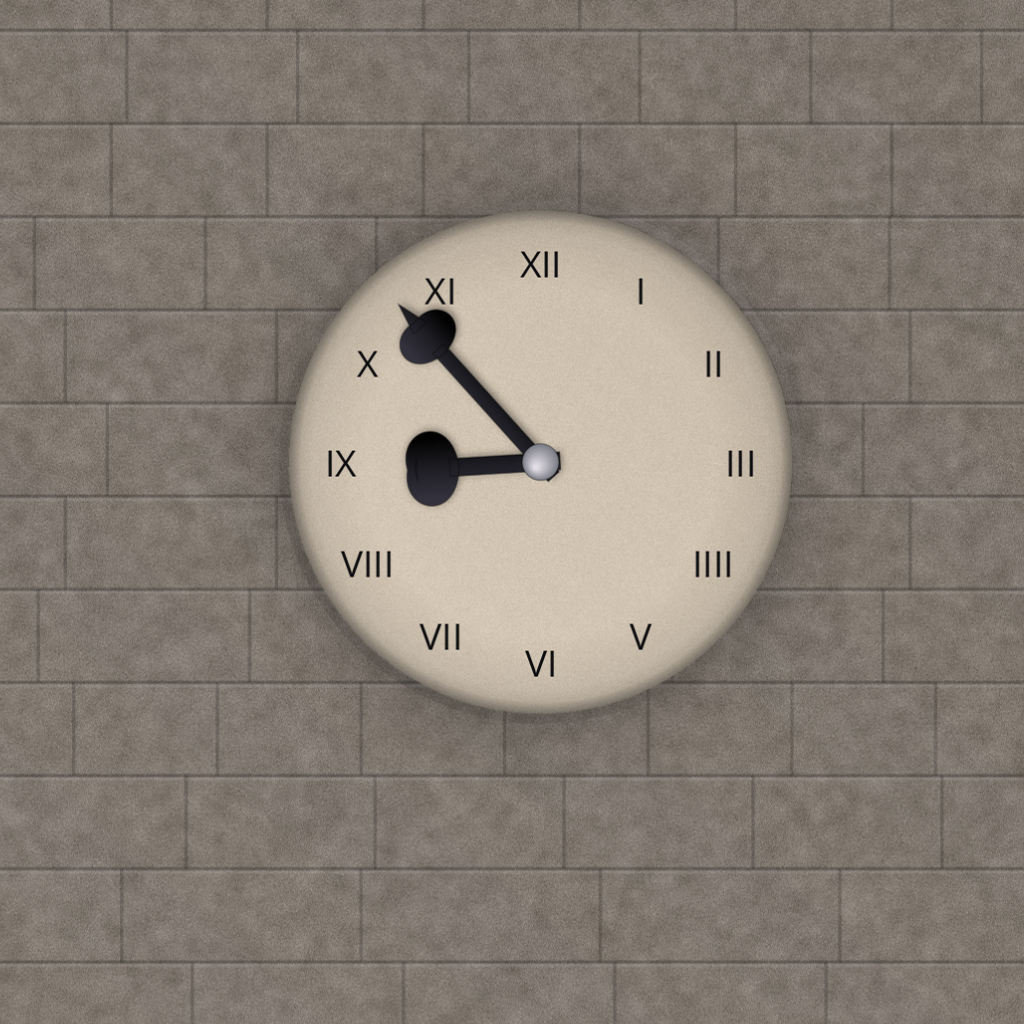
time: 8:53
